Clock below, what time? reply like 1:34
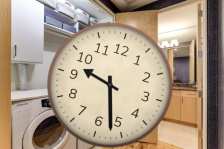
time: 9:27
